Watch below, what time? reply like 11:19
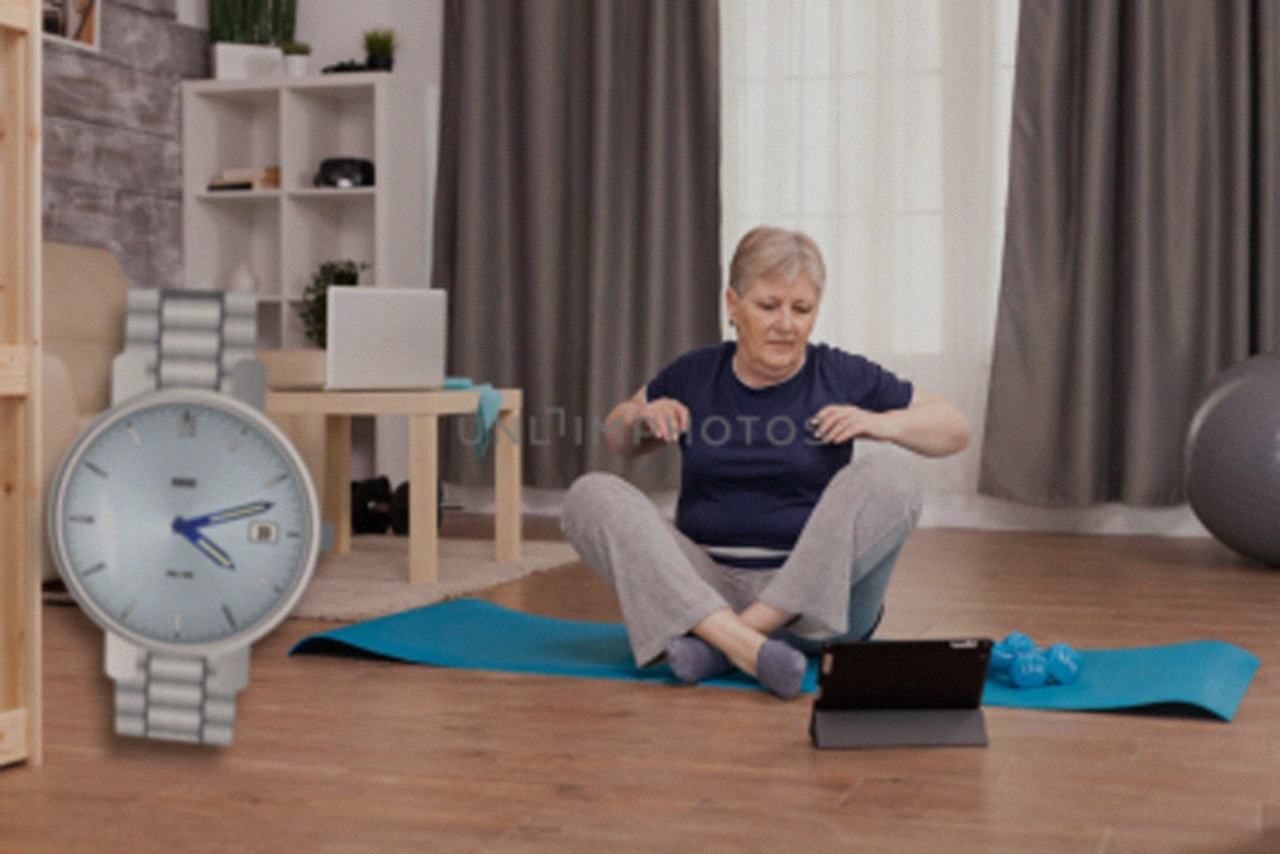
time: 4:12
